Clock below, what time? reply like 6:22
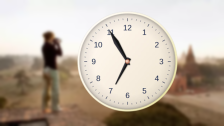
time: 6:55
